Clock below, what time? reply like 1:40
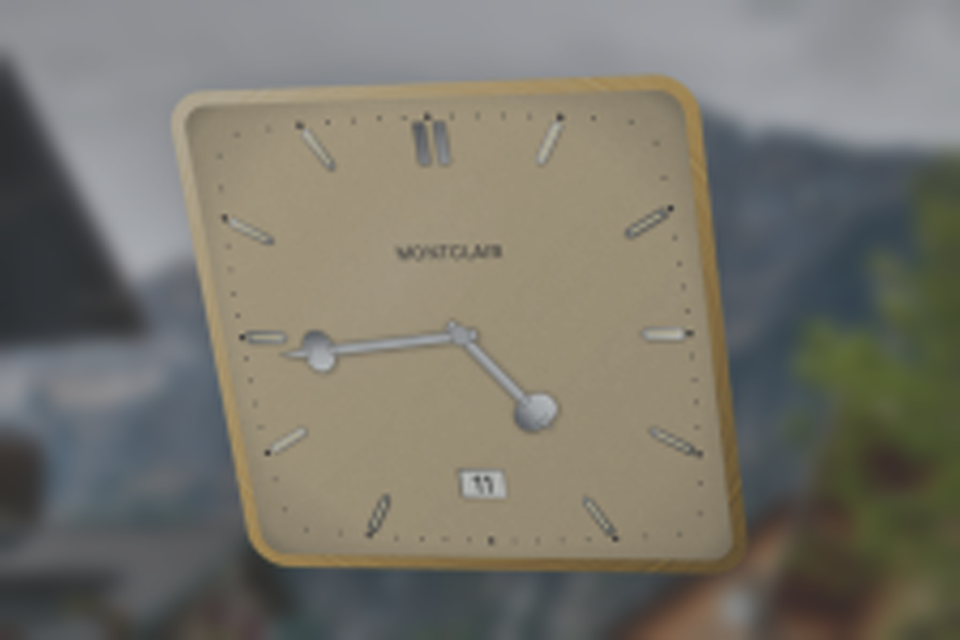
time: 4:44
